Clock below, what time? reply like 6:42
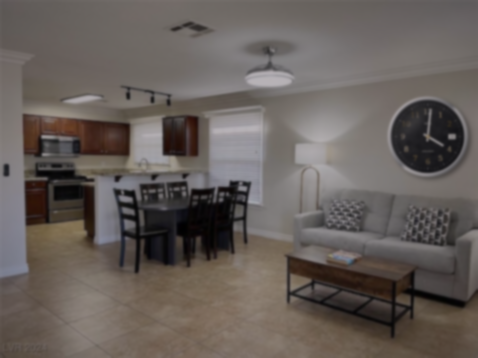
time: 4:01
